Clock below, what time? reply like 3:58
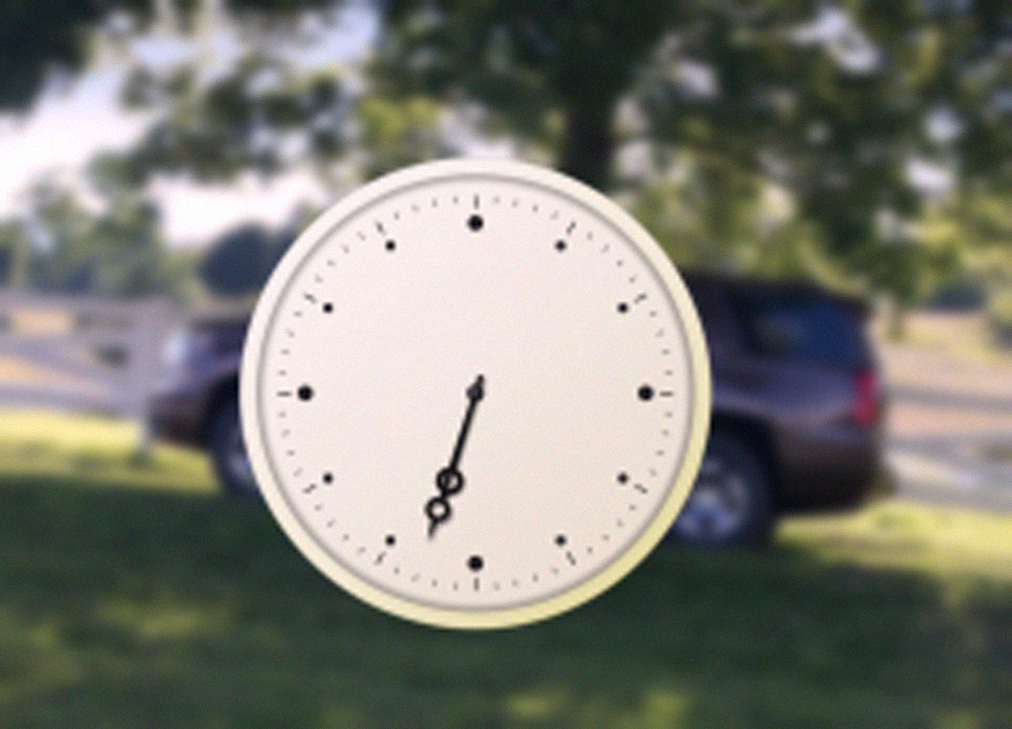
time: 6:33
